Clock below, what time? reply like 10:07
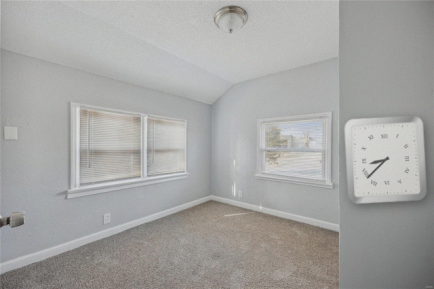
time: 8:38
